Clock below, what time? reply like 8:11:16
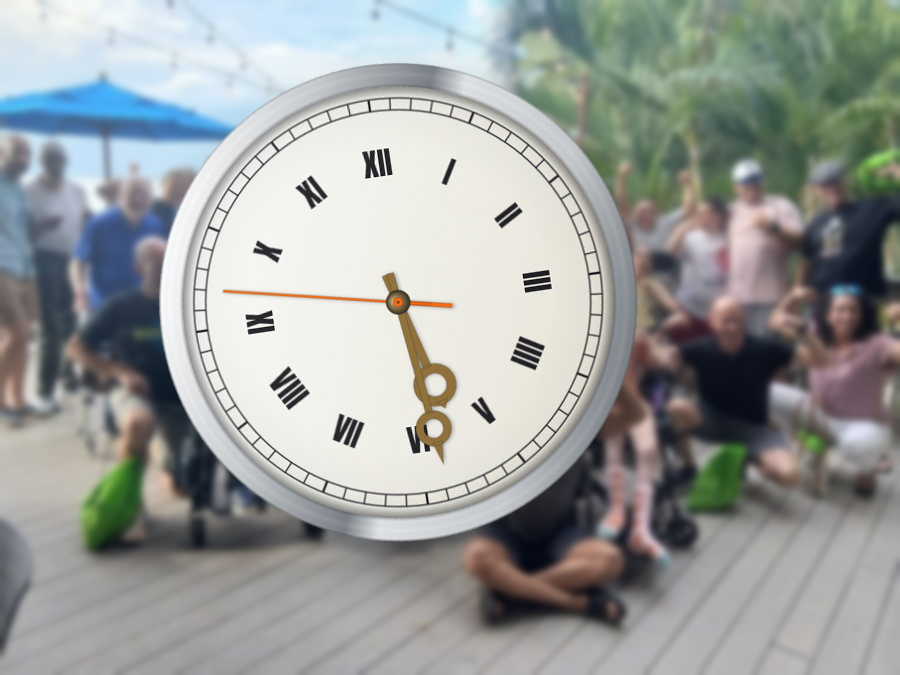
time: 5:28:47
